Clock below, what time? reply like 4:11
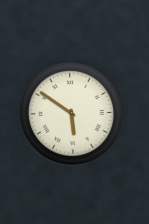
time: 5:51
